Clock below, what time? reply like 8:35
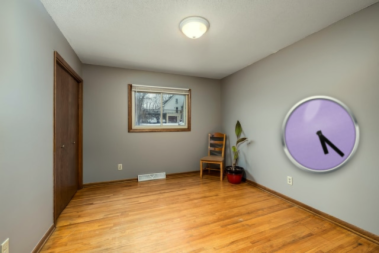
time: 5:22
